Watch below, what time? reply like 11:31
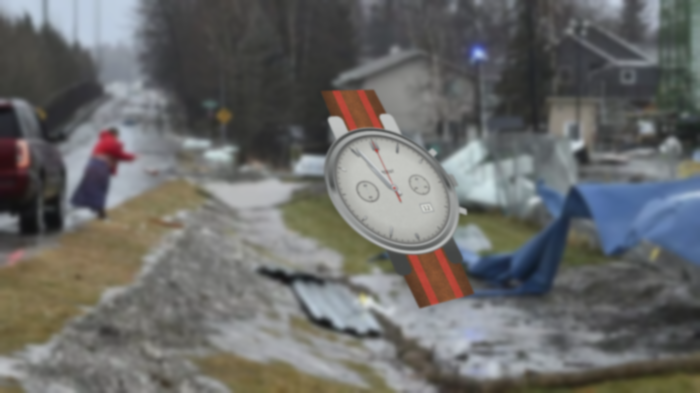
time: 10:56
